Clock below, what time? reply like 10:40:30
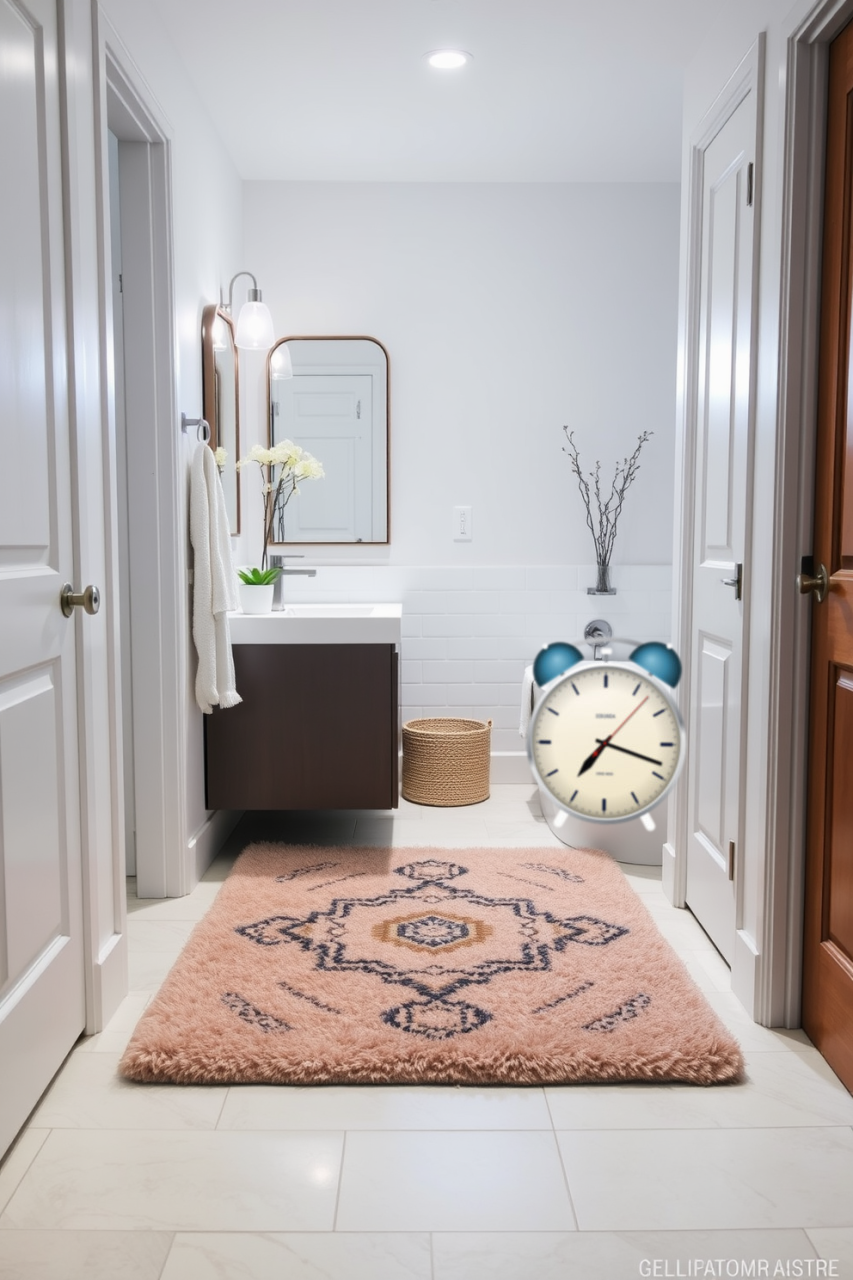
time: 7:18:07
